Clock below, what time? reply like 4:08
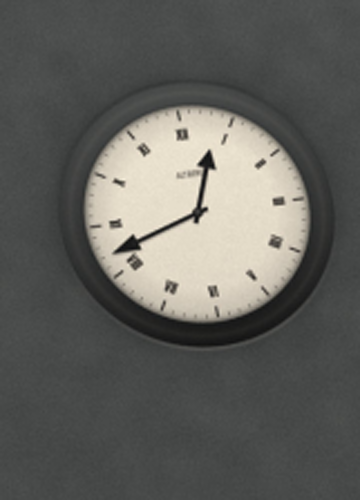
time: 12:42
